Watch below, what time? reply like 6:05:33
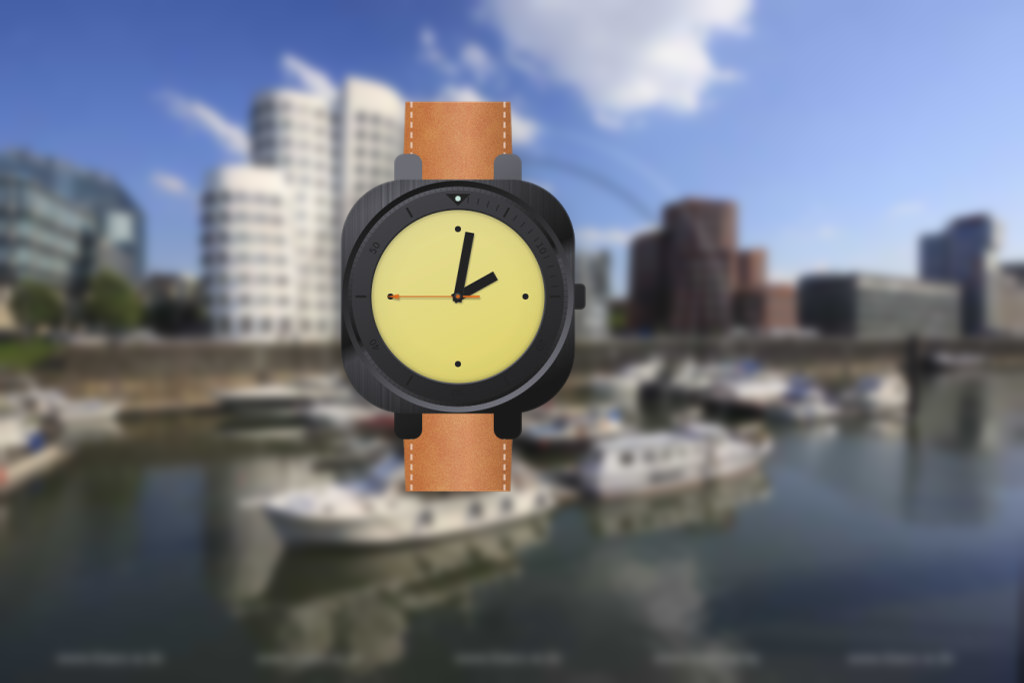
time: 2:01:45
